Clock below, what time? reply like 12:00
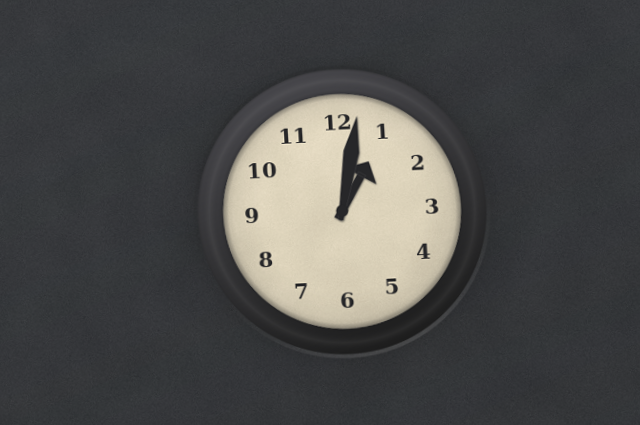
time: 1:02
